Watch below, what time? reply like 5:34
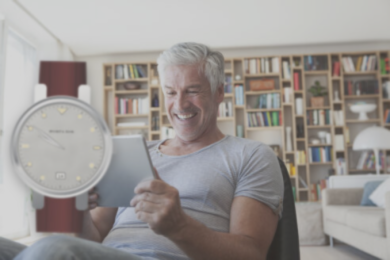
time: 9:51
